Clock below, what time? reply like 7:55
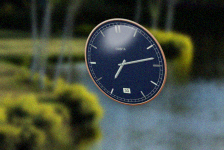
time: 7:13
